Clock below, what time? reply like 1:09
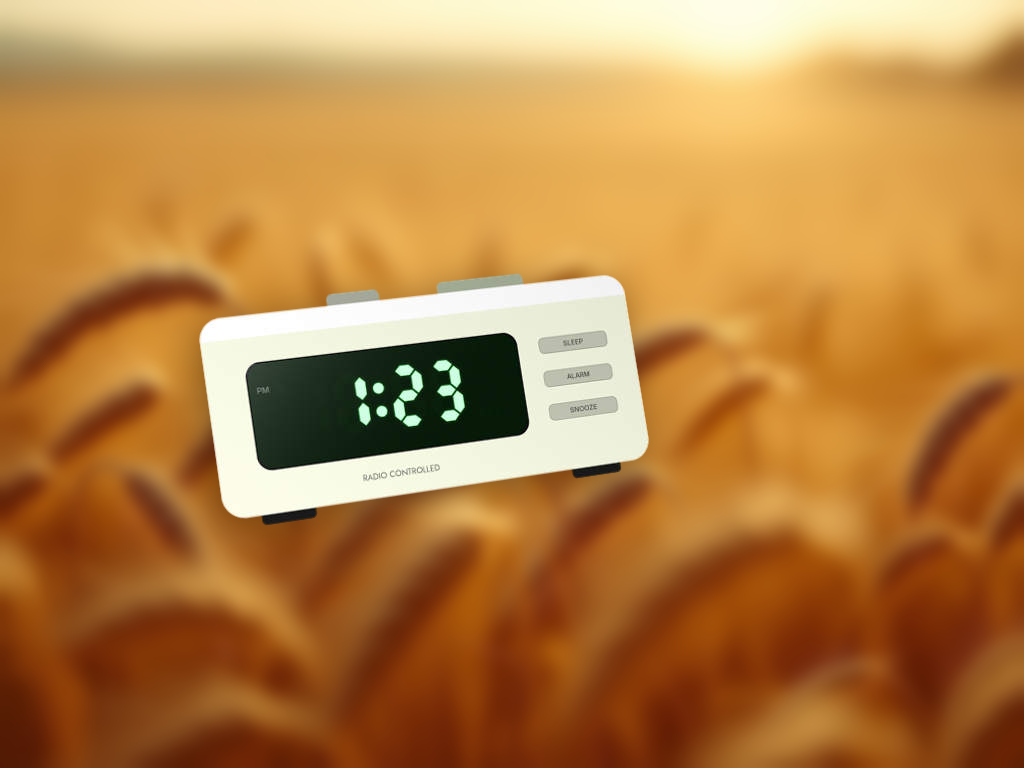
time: 1:23
